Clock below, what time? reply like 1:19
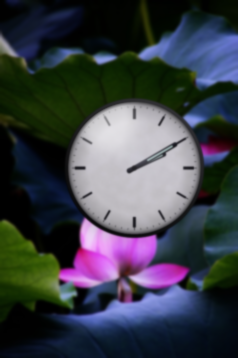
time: 2:10
